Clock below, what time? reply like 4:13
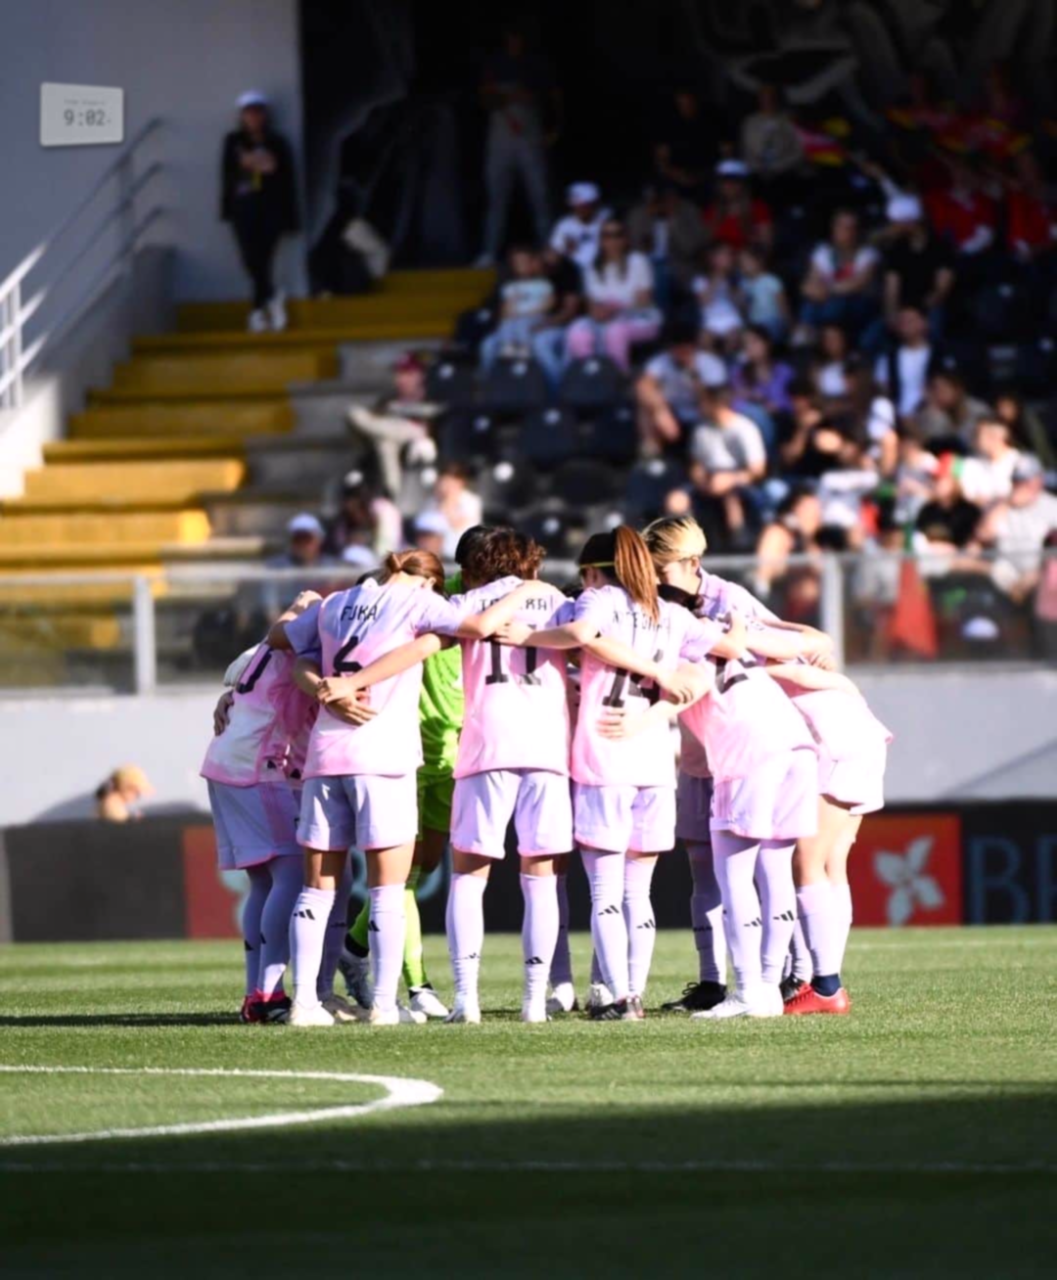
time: 9:02
